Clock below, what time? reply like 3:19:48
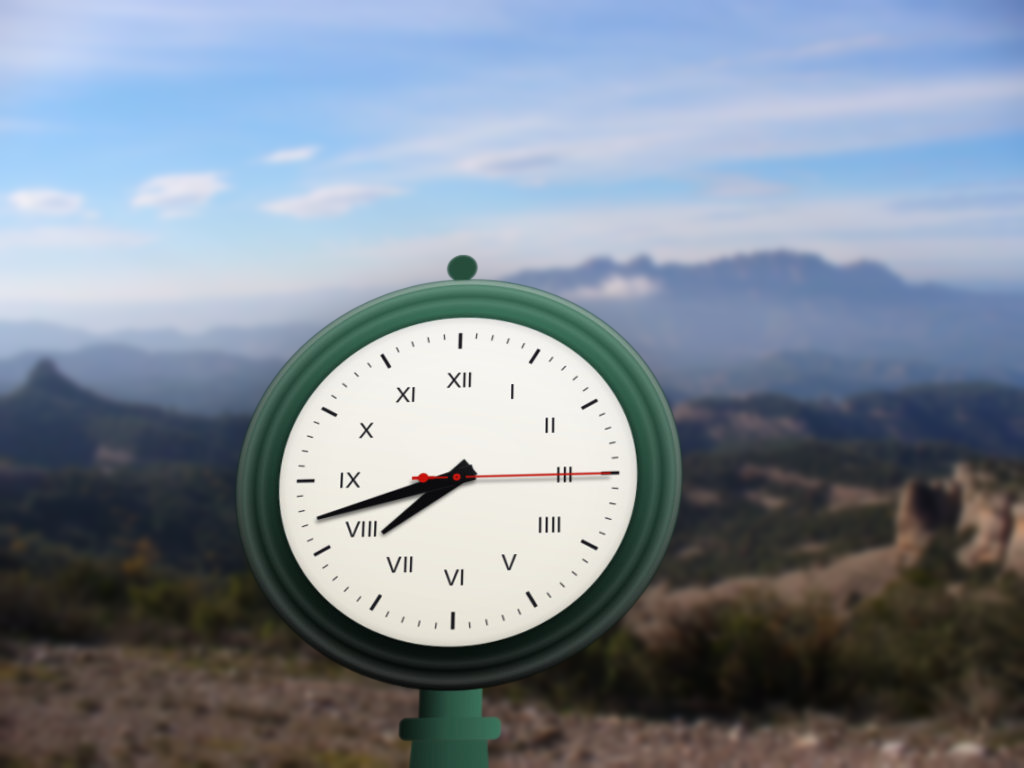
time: 7:42:15
